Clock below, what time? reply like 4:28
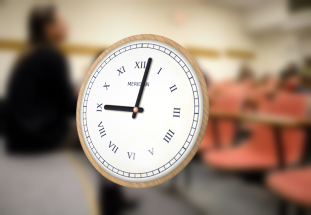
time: 9:02
